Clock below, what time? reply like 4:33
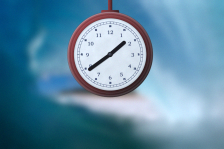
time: 1:39
